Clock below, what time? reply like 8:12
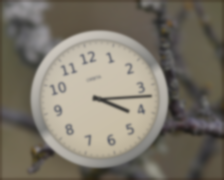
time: 4:17
